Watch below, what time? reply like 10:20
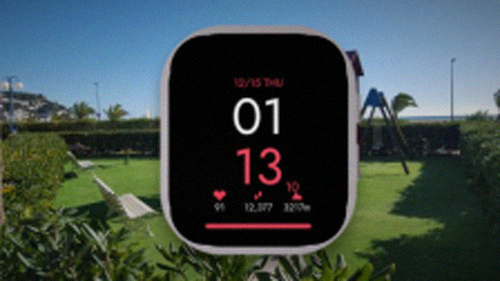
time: 1:13
